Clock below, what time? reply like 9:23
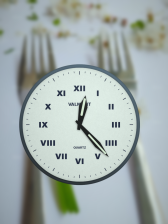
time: 12:23
